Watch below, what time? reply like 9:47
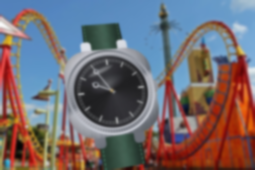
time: 9:55
